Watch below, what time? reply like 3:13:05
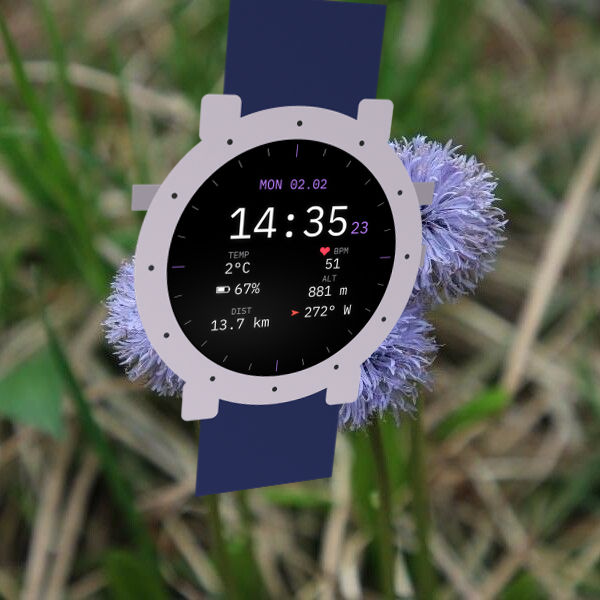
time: 14:35:23
